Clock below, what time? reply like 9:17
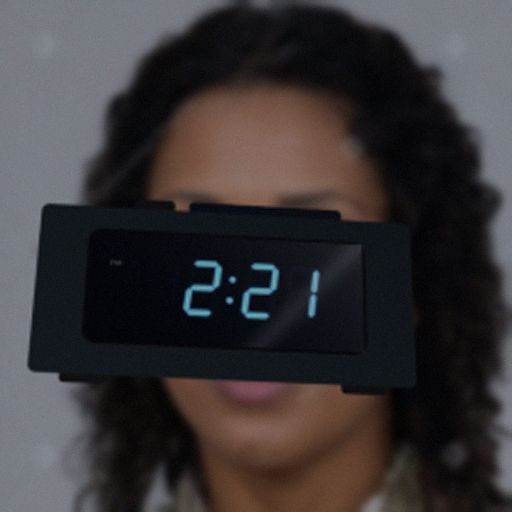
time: 2:21
